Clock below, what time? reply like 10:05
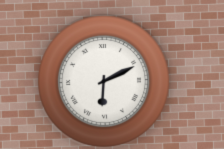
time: 6:11
